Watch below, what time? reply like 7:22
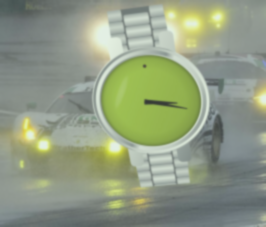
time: 3:18
